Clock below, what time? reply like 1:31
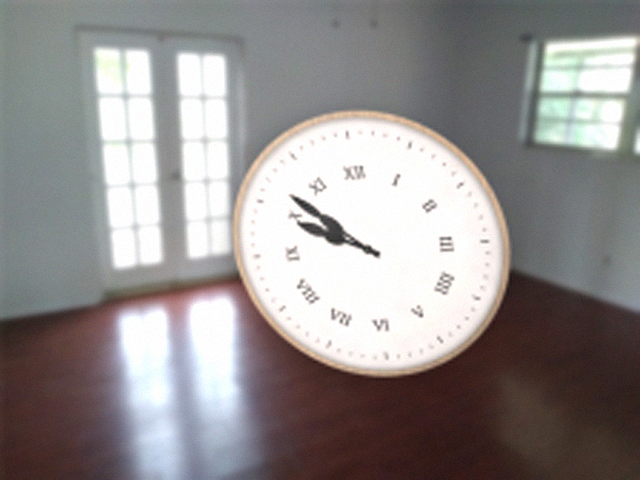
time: 9:52
